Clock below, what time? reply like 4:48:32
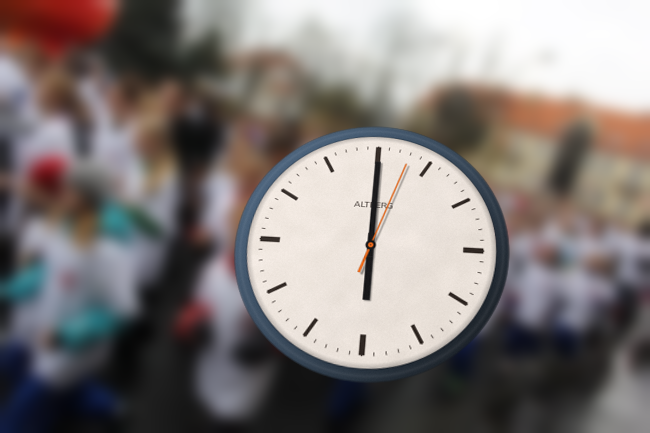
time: 6:00:03
